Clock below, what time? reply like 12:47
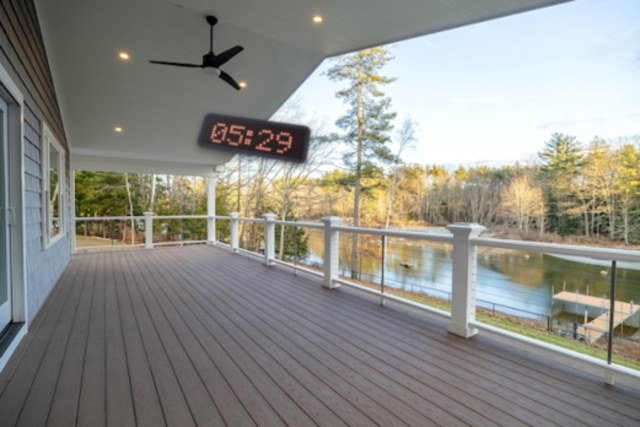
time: 5:29
